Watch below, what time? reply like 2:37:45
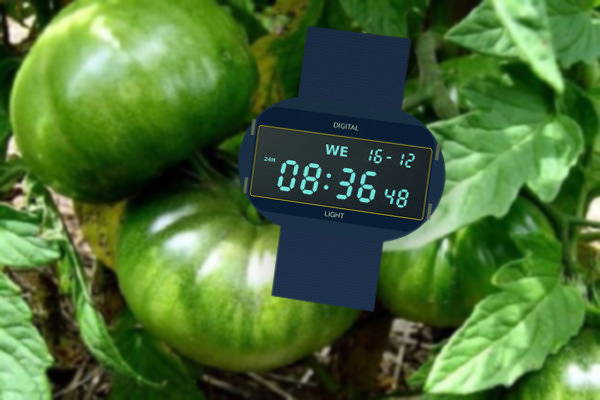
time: 8:36:48
